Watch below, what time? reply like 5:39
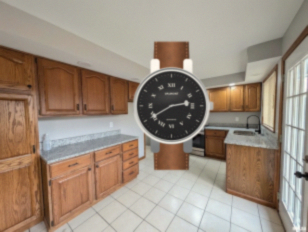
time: 2:40
